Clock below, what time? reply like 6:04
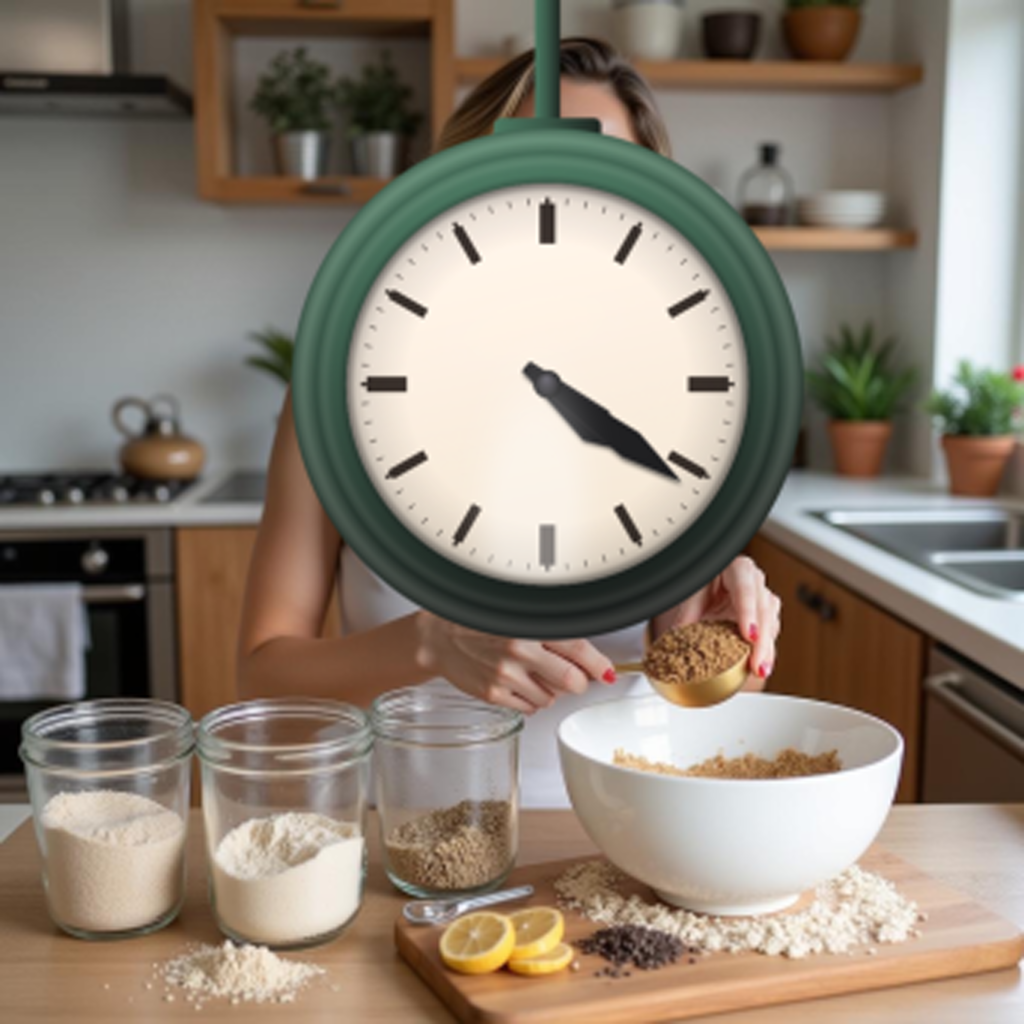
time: 4:21
